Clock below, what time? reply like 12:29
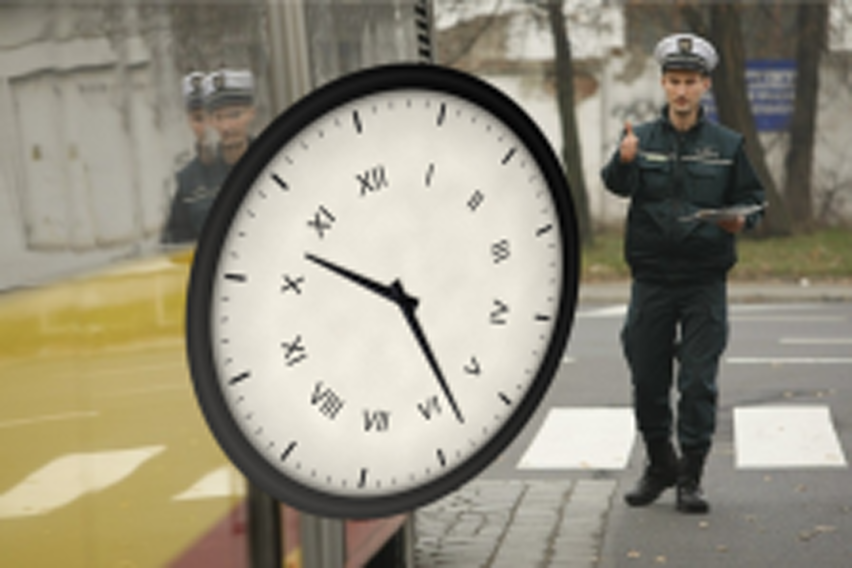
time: 10:28
